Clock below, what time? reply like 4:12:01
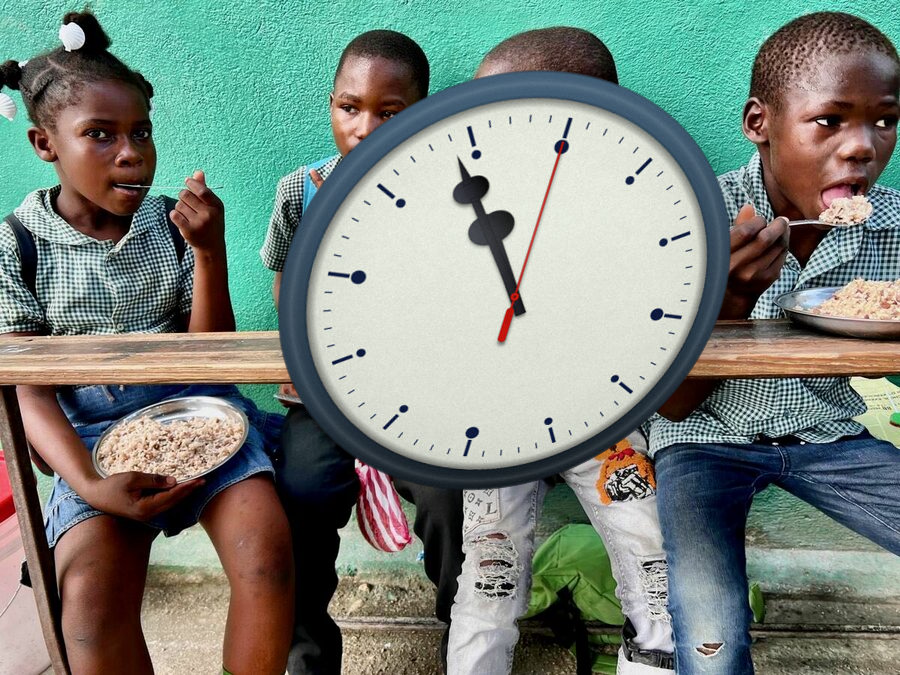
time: 10:54:00
